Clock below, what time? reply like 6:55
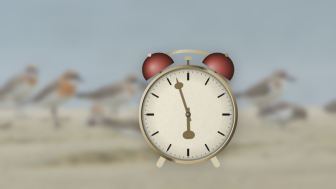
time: 5:57
